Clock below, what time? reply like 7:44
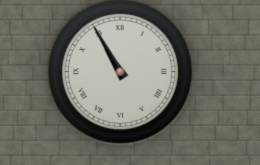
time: 10:55
